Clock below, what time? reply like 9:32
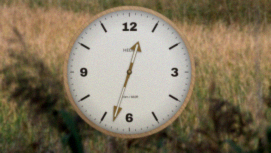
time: 12:33
